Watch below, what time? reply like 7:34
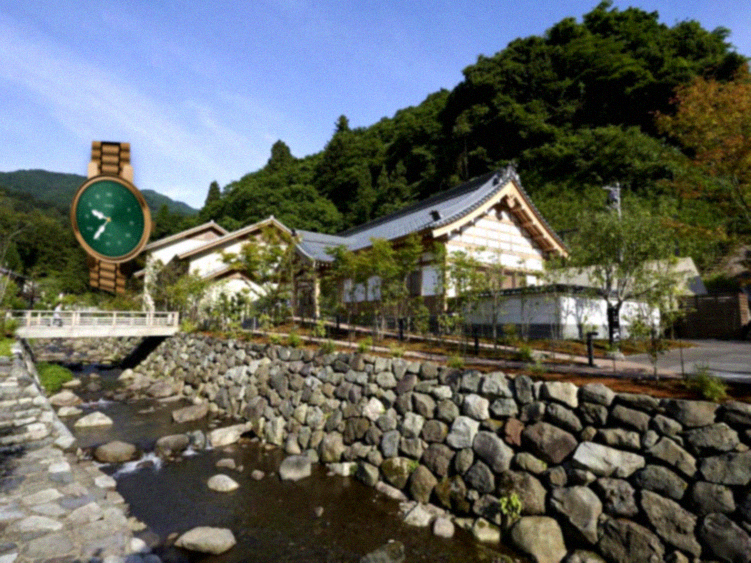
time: 9:36
